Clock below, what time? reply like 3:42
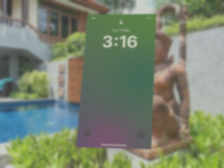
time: 3:16
